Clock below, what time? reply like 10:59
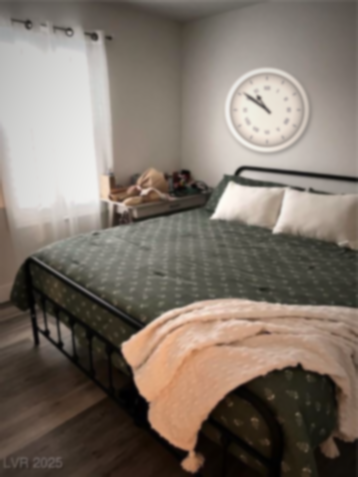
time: 10:51
